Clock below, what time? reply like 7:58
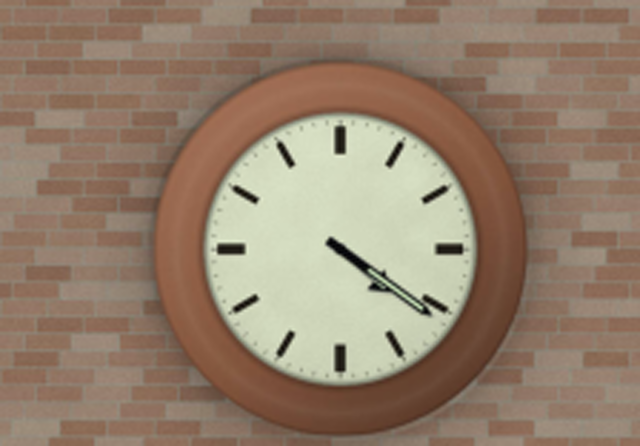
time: 4:21
